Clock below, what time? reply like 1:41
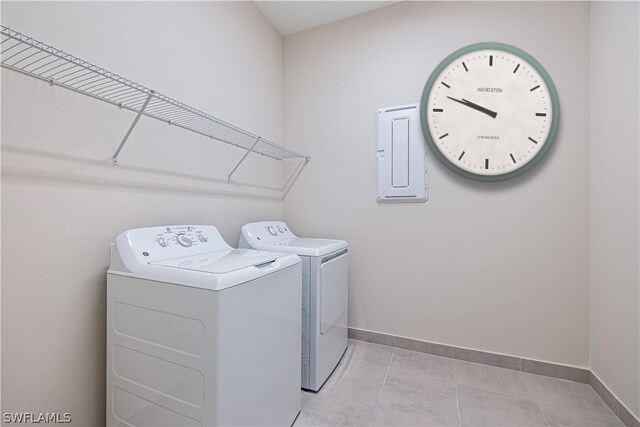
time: 9:48
